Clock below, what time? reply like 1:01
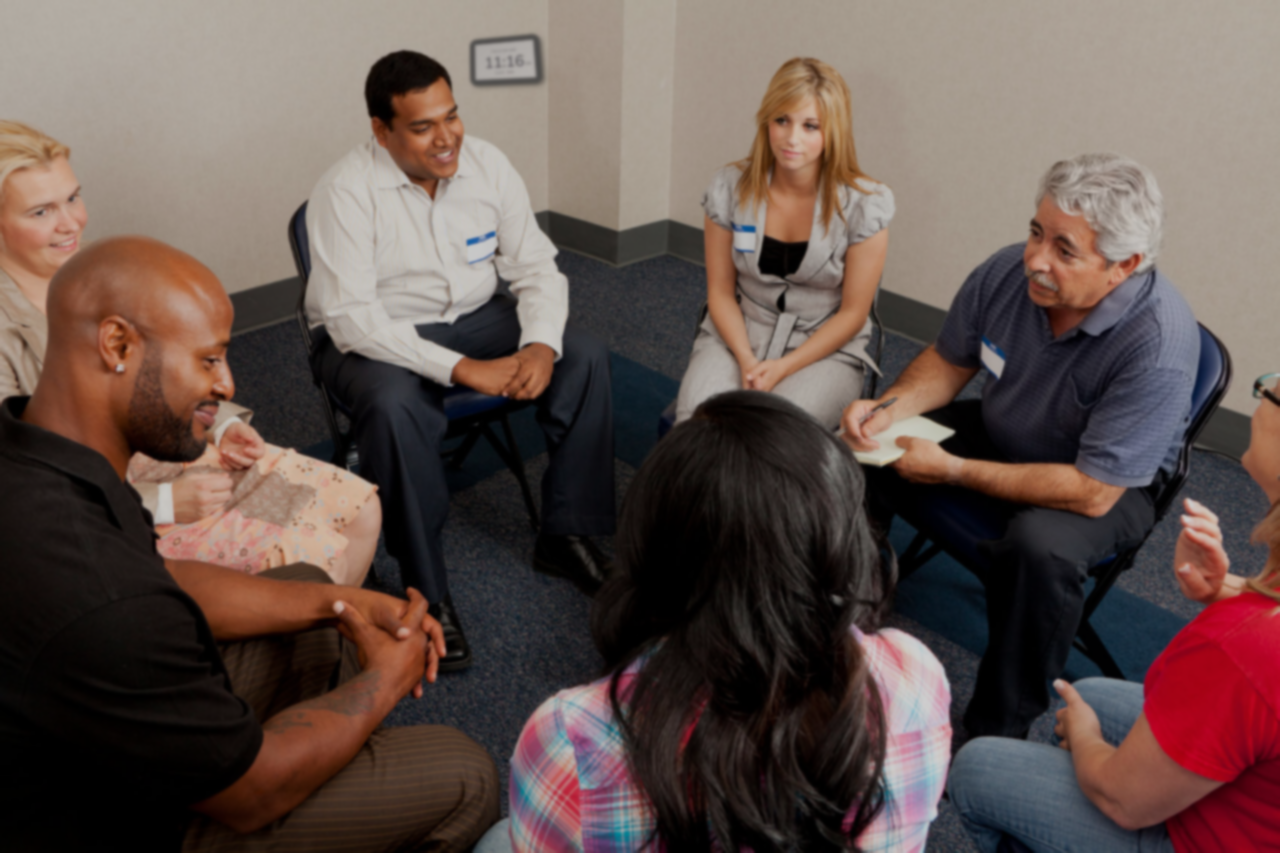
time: 11:16
